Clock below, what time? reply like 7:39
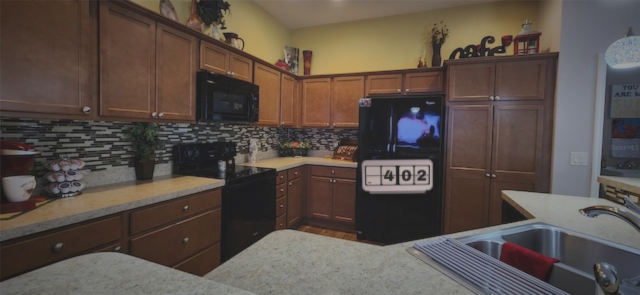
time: 4:02
